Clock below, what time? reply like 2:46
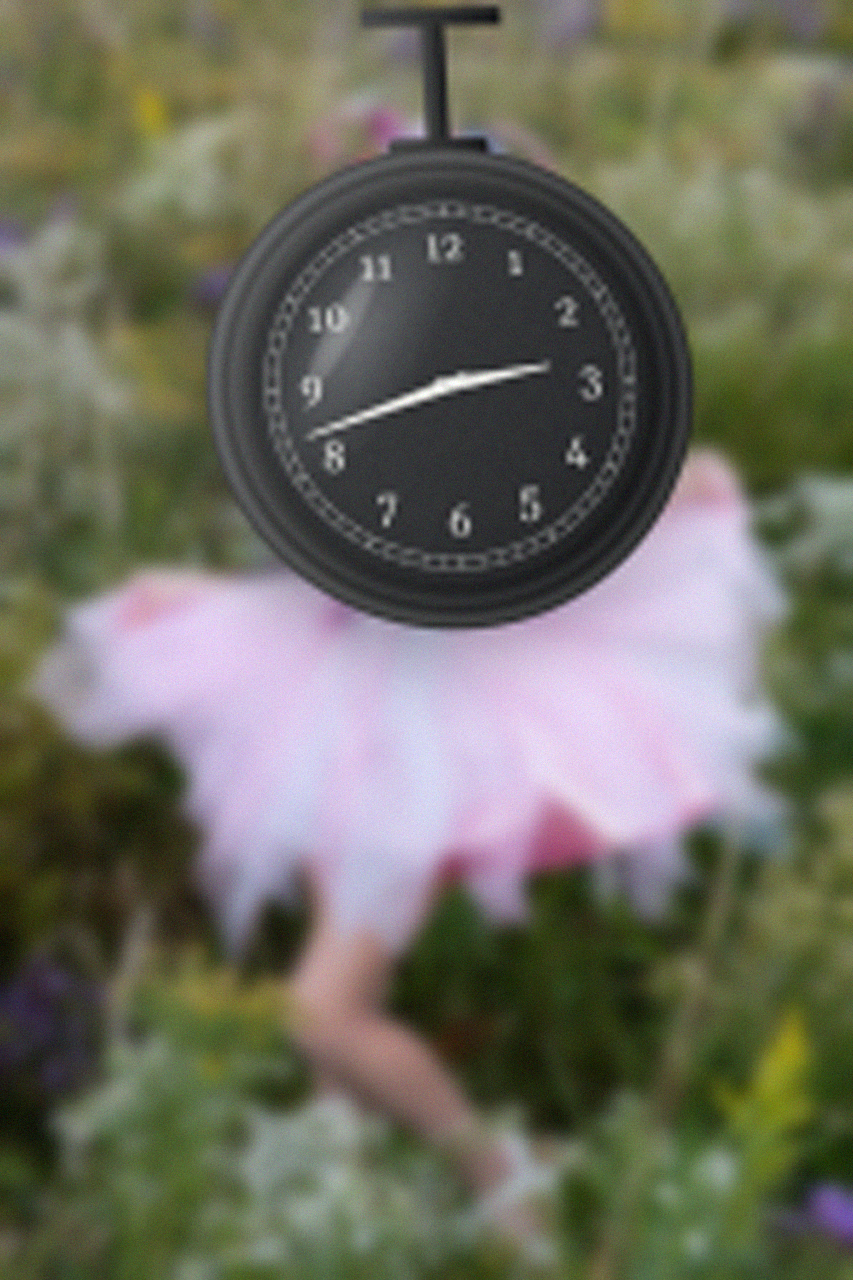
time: 2:42
